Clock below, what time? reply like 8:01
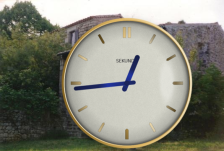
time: 12:44
